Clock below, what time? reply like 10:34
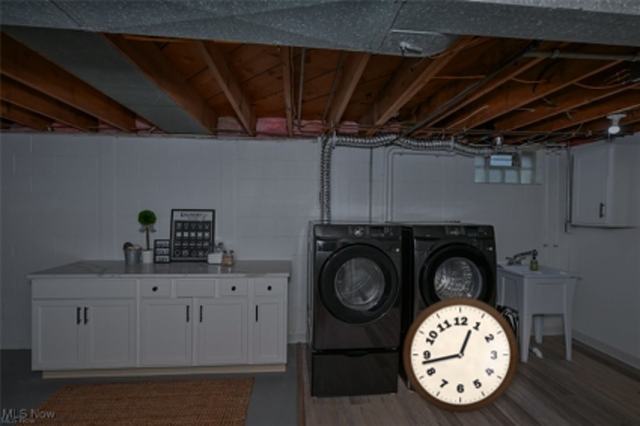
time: 12:43
